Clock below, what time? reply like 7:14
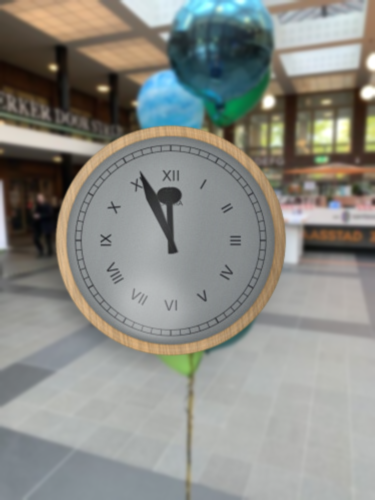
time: 11:56
